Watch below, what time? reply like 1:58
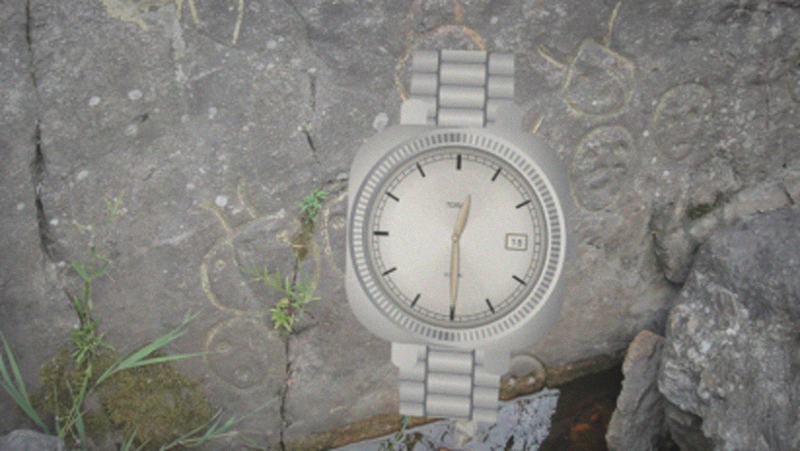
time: 12:30
